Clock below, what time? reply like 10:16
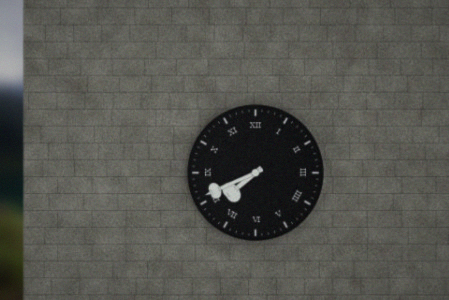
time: 7:41
